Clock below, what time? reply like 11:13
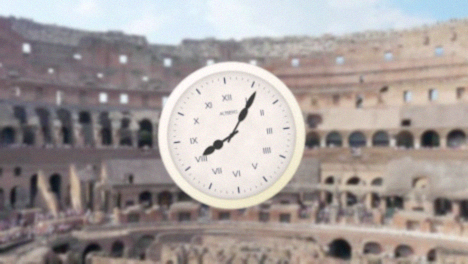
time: 8:06
